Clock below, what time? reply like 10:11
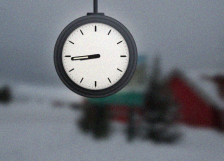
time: 8:44
